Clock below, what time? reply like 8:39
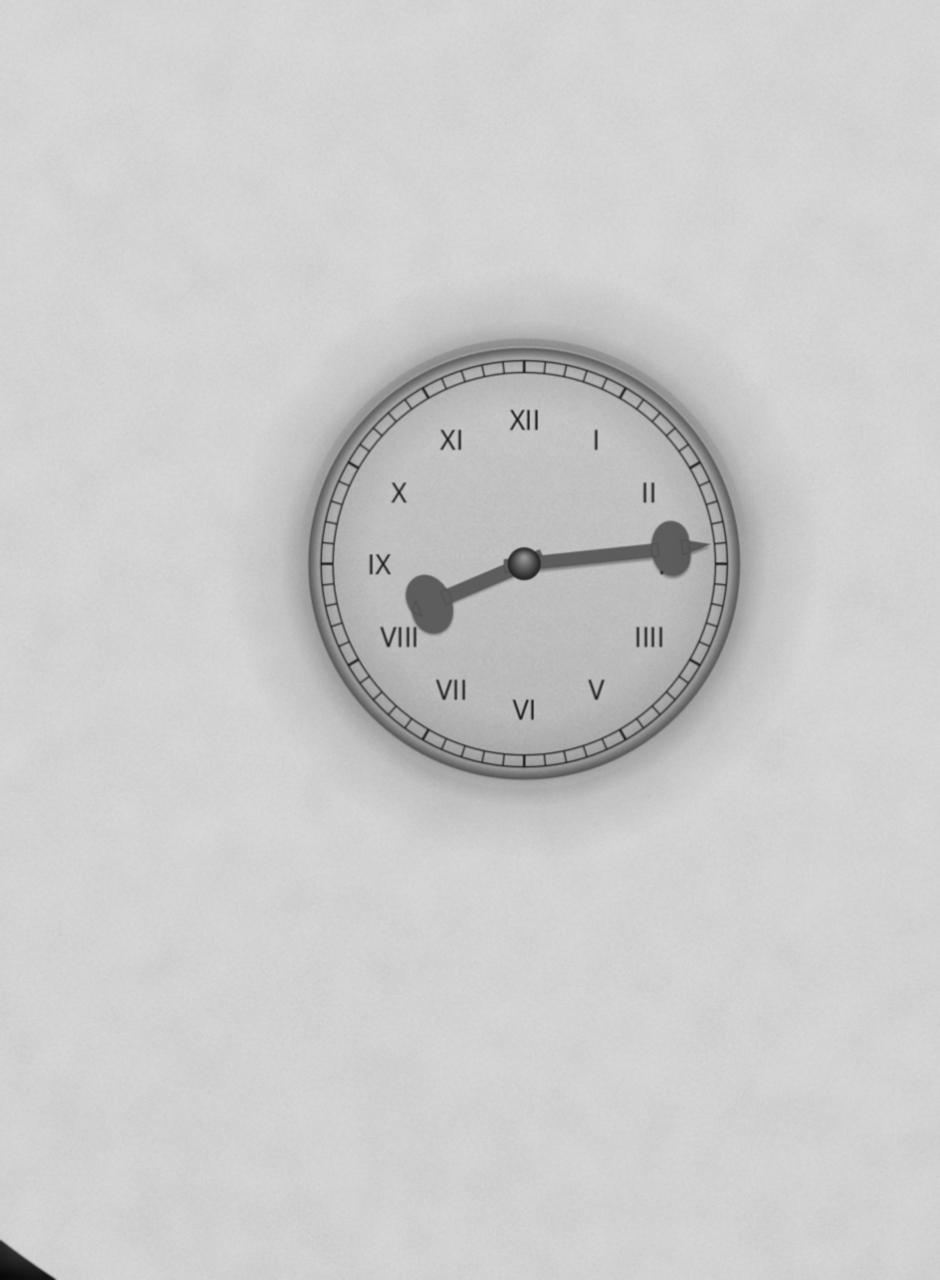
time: 8:14
